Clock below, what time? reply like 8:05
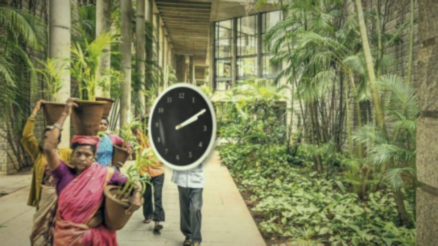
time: 2:10
